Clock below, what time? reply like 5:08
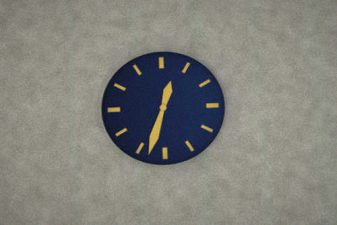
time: 12:33
